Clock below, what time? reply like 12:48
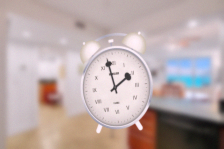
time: 1:58
